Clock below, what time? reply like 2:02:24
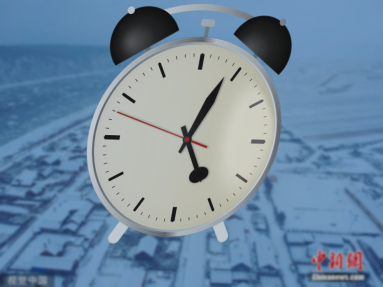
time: 5:03:48
